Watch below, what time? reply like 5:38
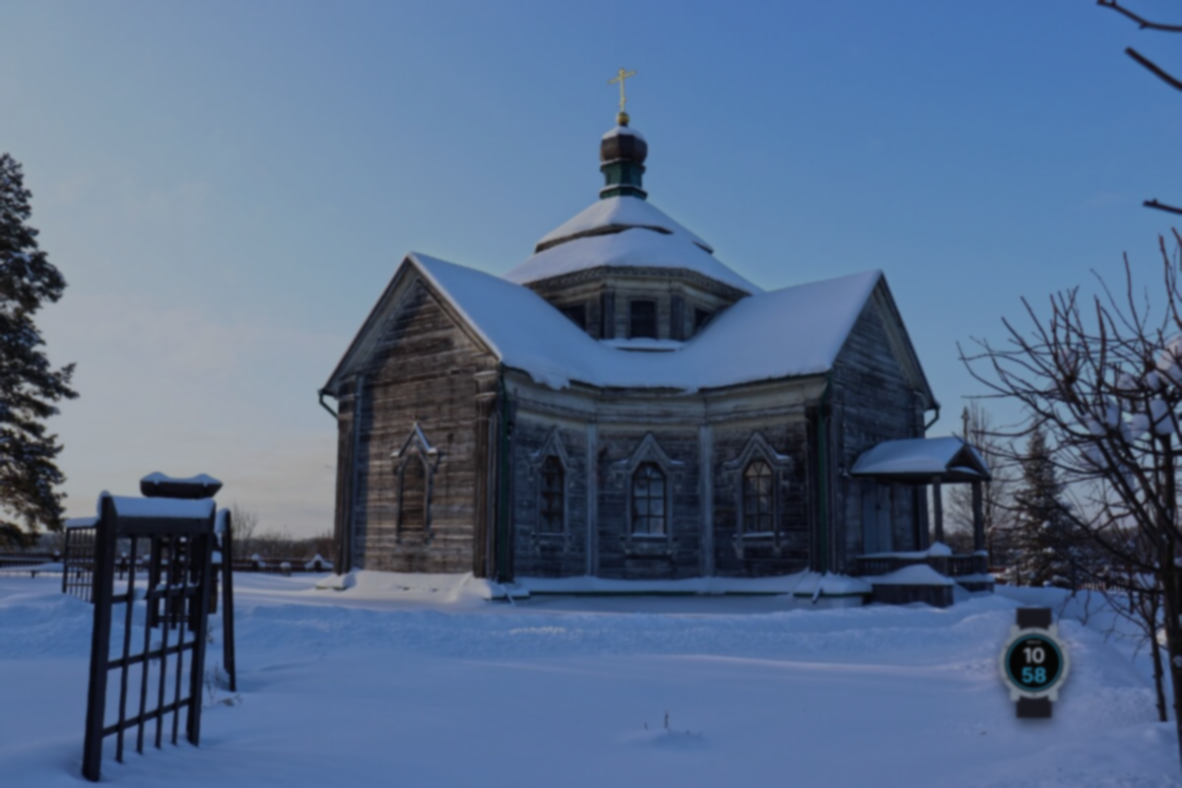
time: 10:58
